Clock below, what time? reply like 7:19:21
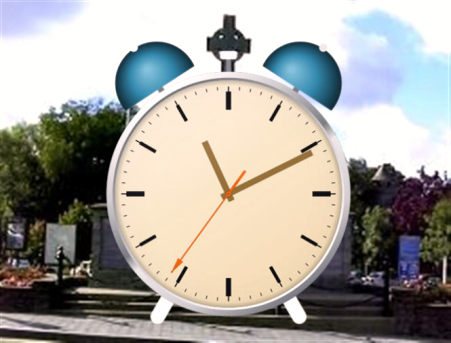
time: 11:10:36
